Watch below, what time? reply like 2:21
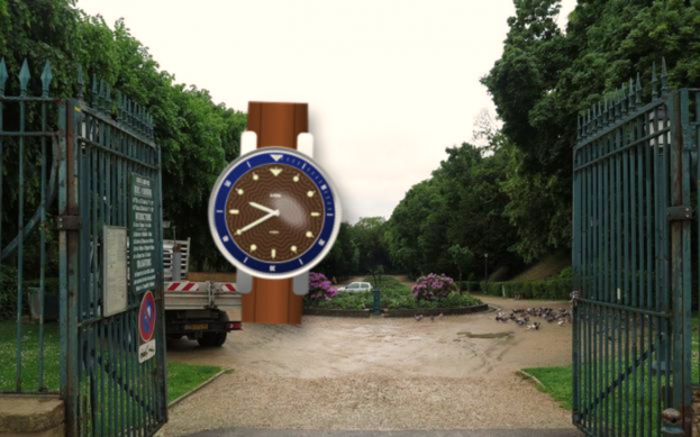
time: 9:40
